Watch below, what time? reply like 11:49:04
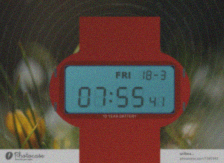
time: 7:55:41
